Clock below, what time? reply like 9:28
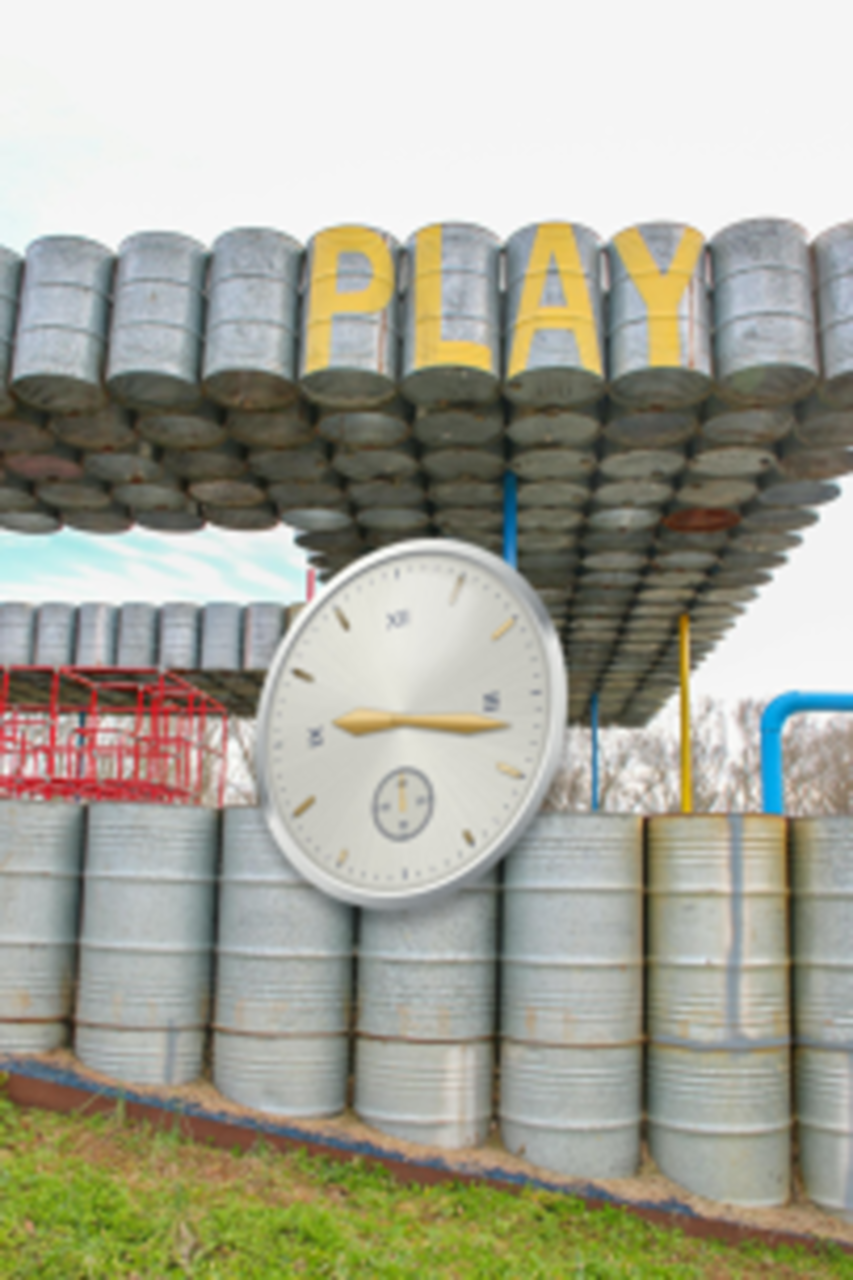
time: 9:17
